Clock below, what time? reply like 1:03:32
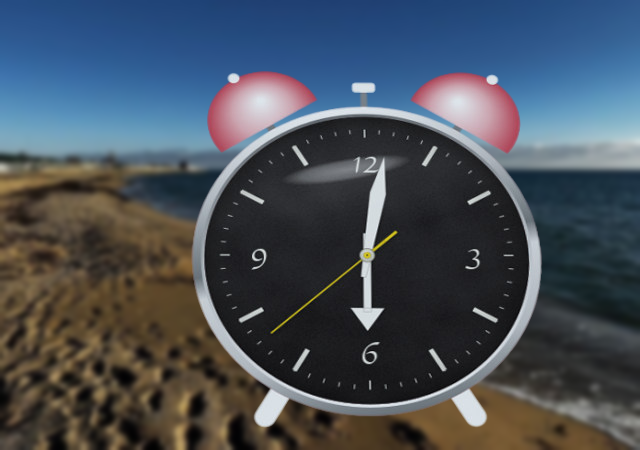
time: 6:01:38
